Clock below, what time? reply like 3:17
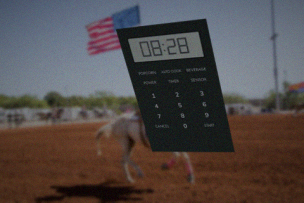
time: 8:28
